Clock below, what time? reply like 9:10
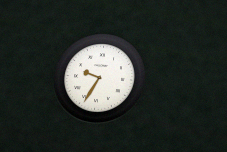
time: 9:34
